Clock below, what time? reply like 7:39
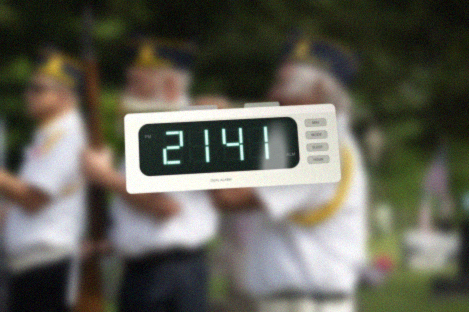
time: 21:41
